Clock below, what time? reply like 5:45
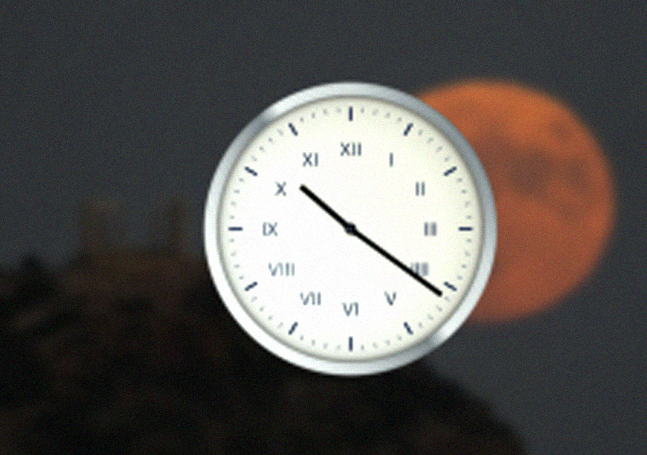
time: 10:21
